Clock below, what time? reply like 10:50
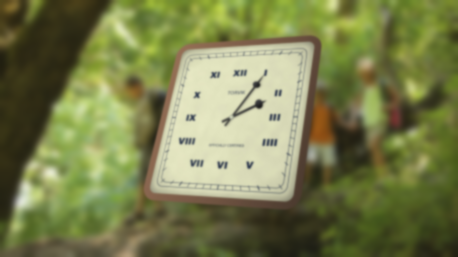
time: 2:05
